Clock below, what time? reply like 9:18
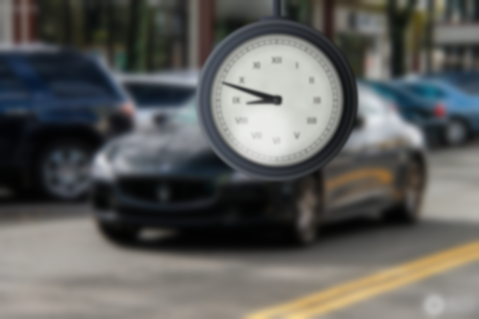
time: 8:48
